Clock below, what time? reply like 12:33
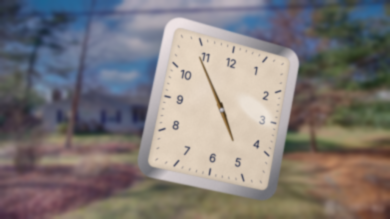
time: 4:54
